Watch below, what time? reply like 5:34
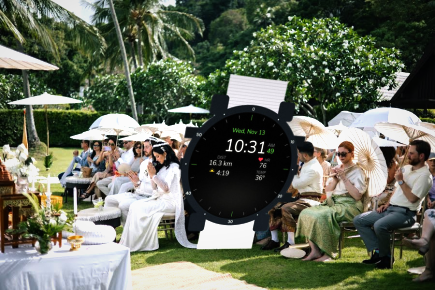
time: 10:31
